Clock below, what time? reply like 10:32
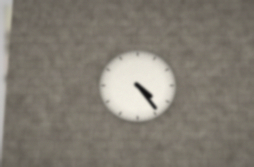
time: 4:24
